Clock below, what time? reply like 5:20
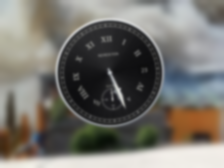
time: 5:27
